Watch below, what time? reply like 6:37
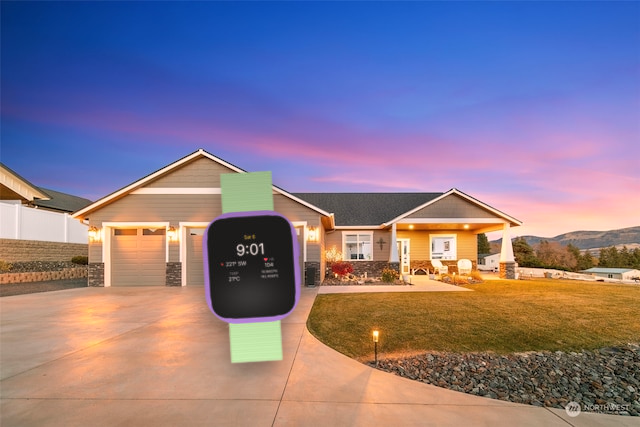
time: 9:01
